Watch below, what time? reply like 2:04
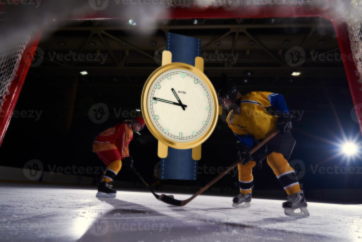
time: 10:46
